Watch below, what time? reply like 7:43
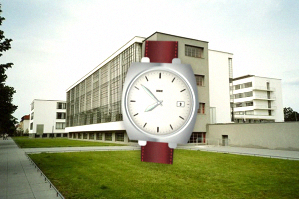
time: 7:52
